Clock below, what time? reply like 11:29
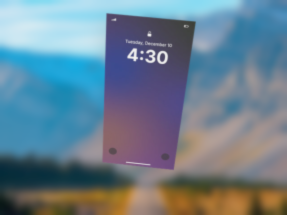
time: 4:30
